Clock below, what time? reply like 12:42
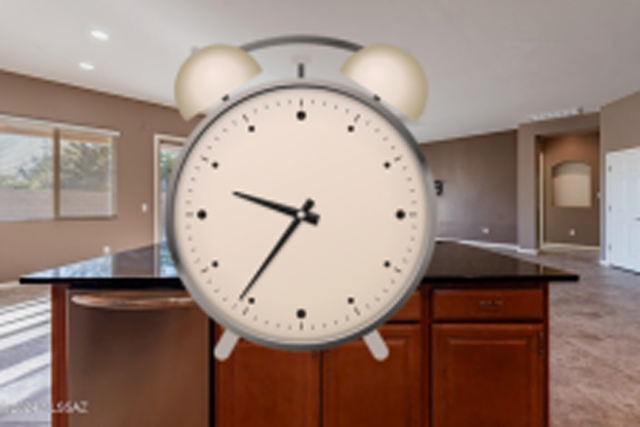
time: 9:36
